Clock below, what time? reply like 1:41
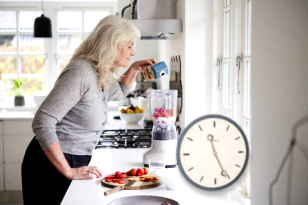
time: 11:26
